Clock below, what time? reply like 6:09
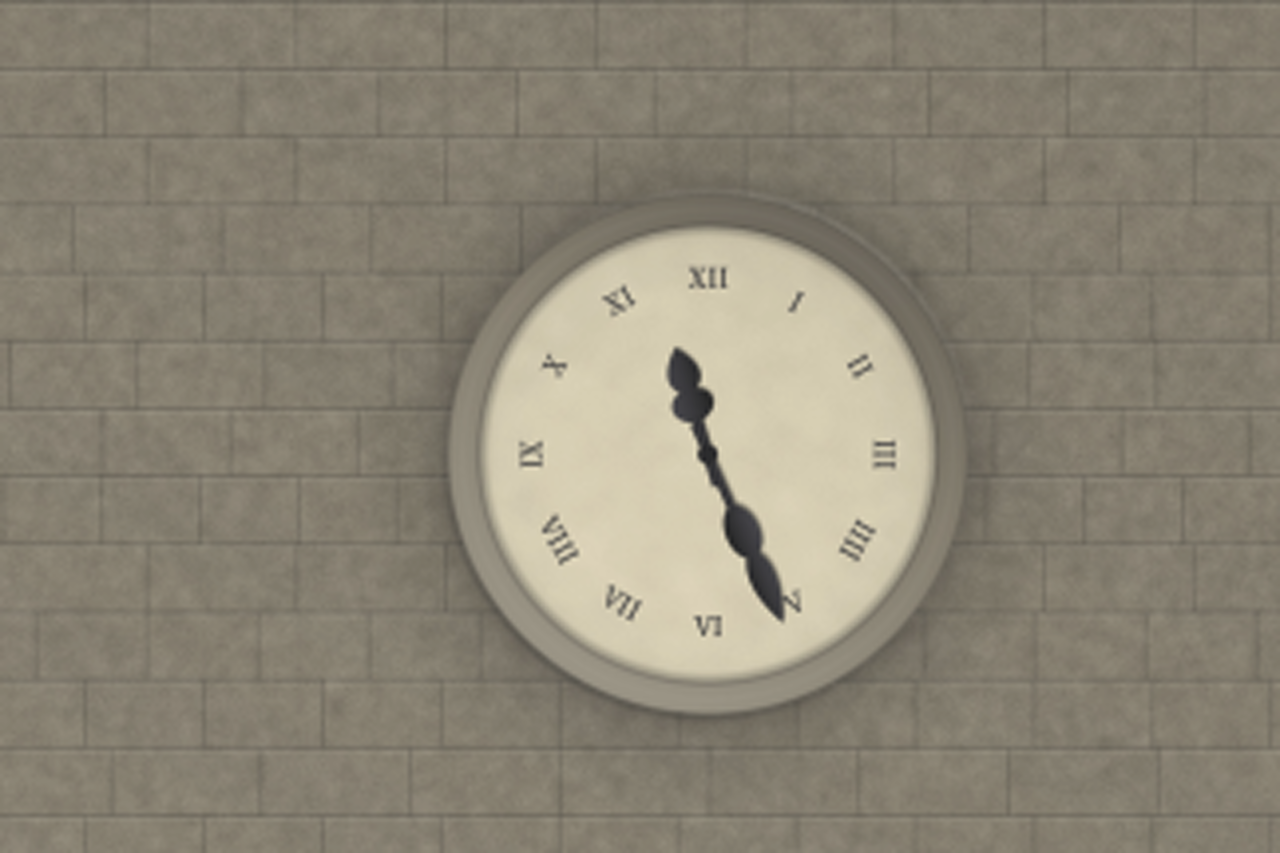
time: 11:26
